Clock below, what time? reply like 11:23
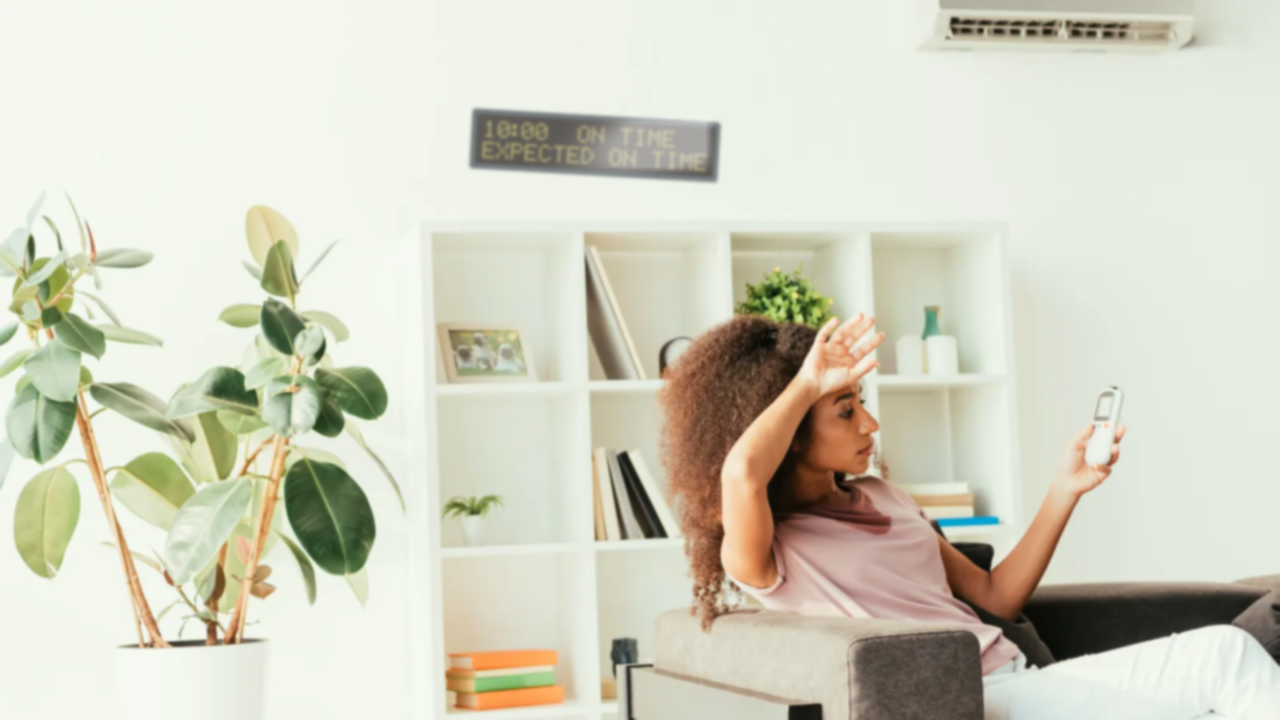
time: 10:00
